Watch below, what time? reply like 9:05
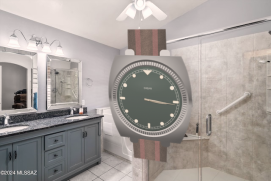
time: 3:16
